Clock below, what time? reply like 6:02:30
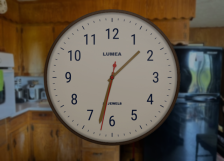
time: 1:32:32
